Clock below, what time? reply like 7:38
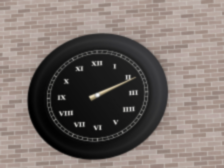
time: 2:11
